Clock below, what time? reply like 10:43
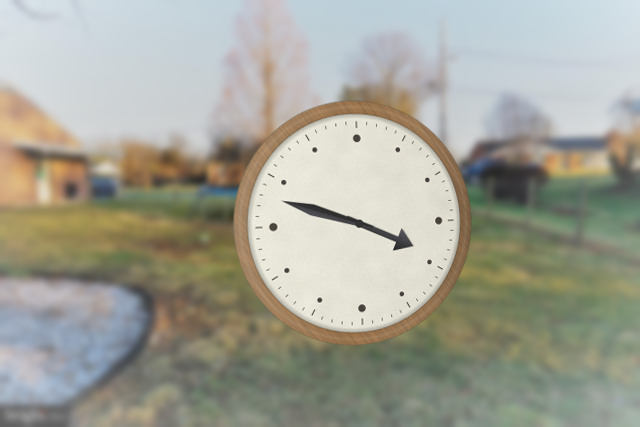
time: 3:48
